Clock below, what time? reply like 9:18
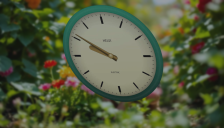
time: 9:51
